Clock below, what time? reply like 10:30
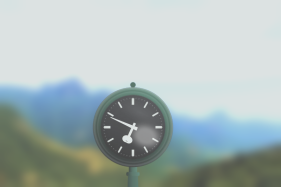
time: 6:49
